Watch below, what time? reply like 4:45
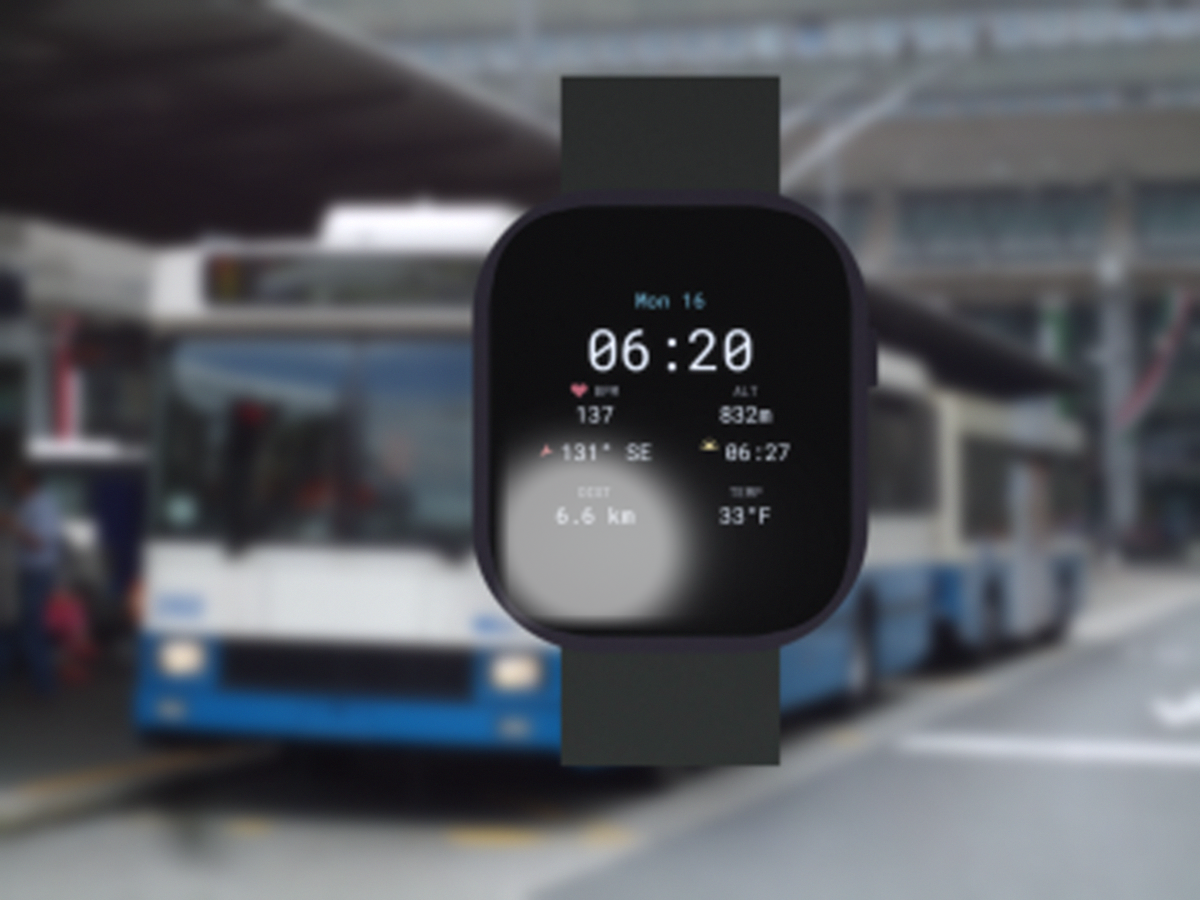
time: 6:20
